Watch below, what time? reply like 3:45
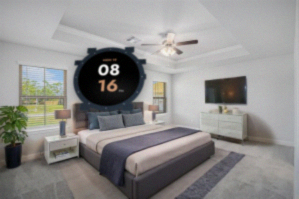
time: 8:16
